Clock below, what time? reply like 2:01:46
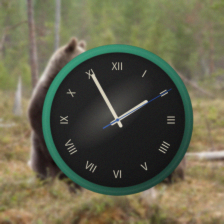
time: 1:55:10
